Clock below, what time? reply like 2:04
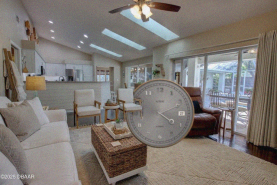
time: 4:11
